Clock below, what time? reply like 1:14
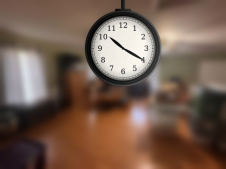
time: 10:20
